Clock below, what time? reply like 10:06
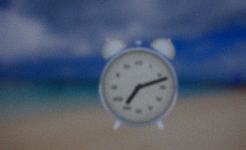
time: 7:12
